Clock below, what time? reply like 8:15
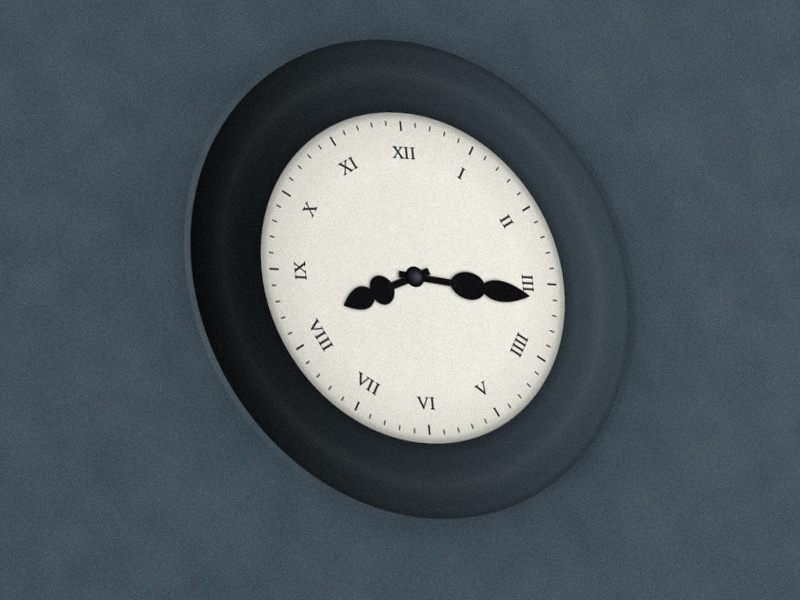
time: 8:16
